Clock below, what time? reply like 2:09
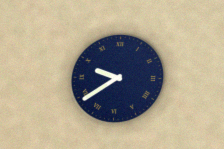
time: 9:39
